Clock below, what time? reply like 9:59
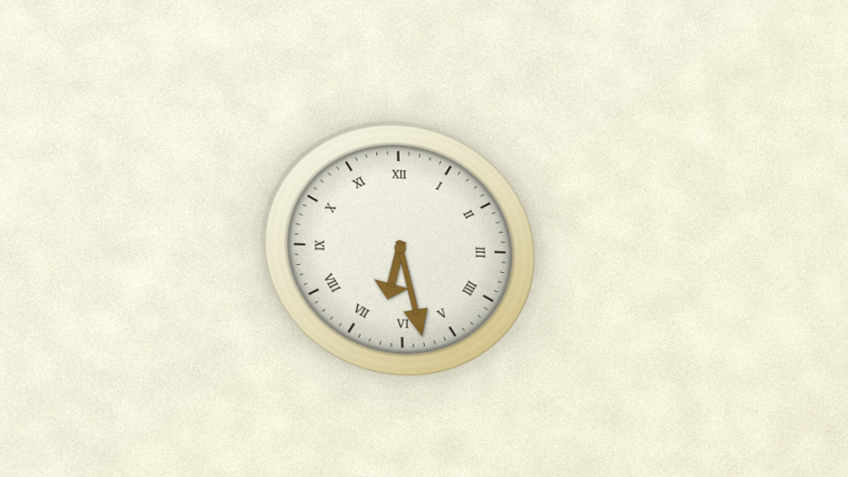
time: 6:28
